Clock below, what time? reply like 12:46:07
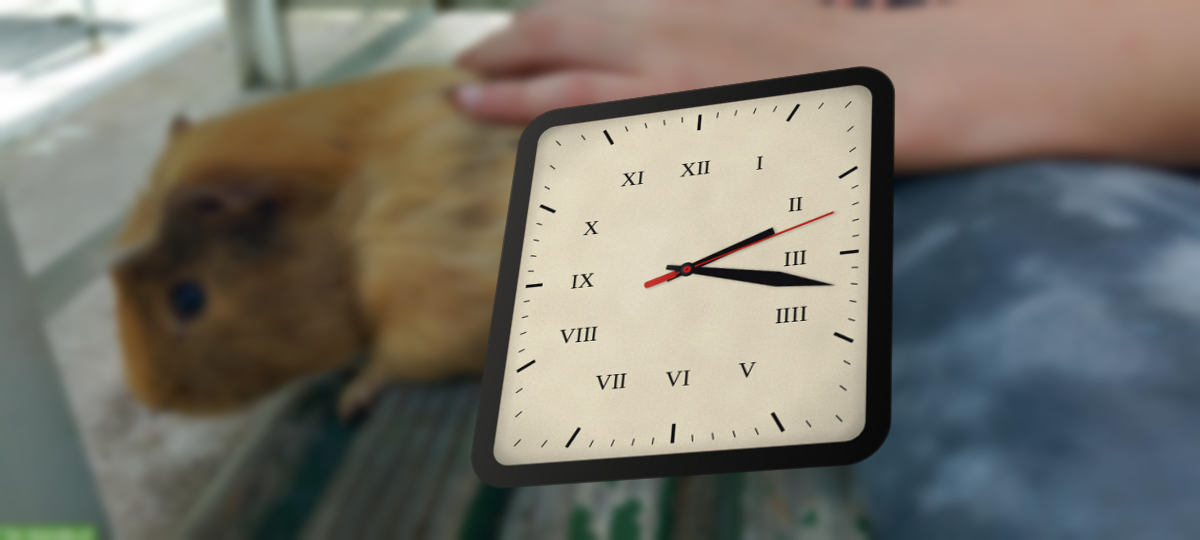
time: 2:17:12
